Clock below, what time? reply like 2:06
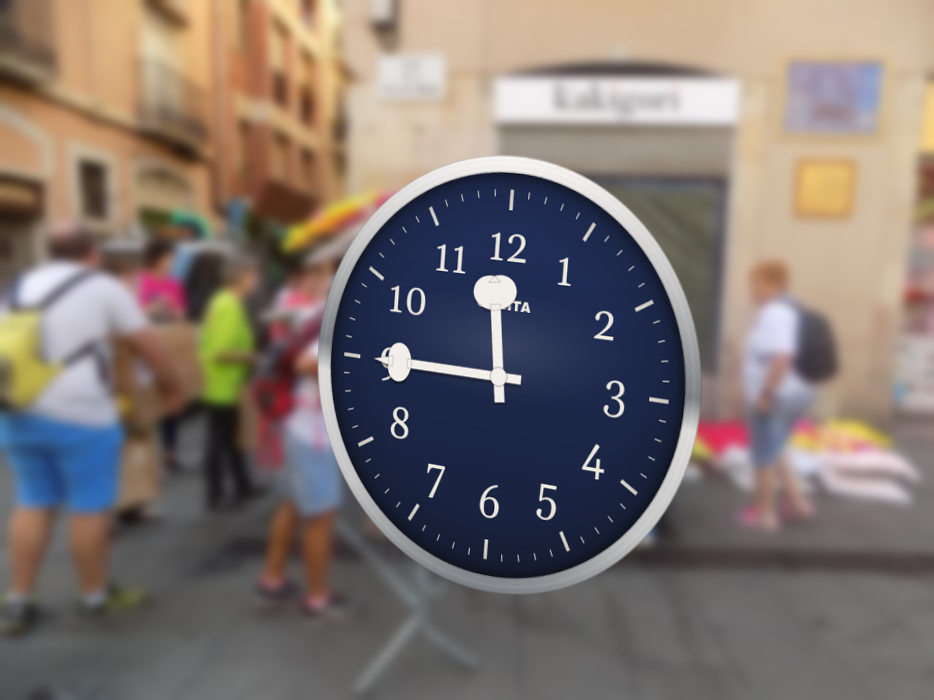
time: 11:45
